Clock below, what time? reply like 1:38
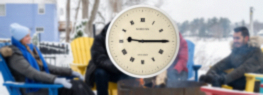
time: 9:15
